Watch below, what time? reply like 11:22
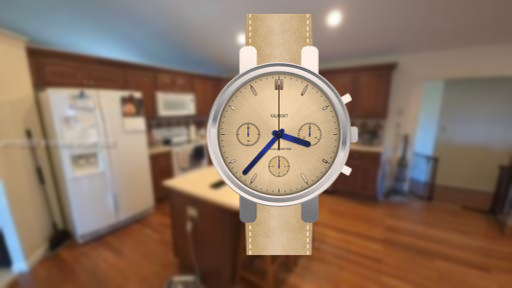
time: 3:37
